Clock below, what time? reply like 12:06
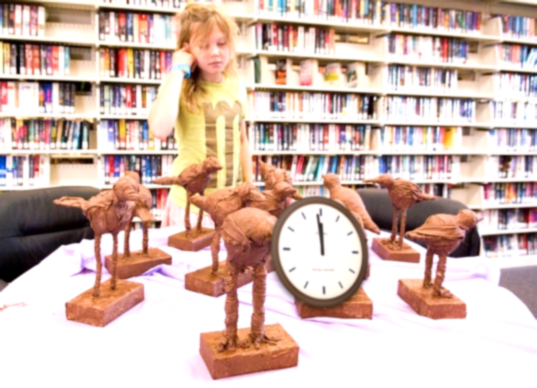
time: 11:59
